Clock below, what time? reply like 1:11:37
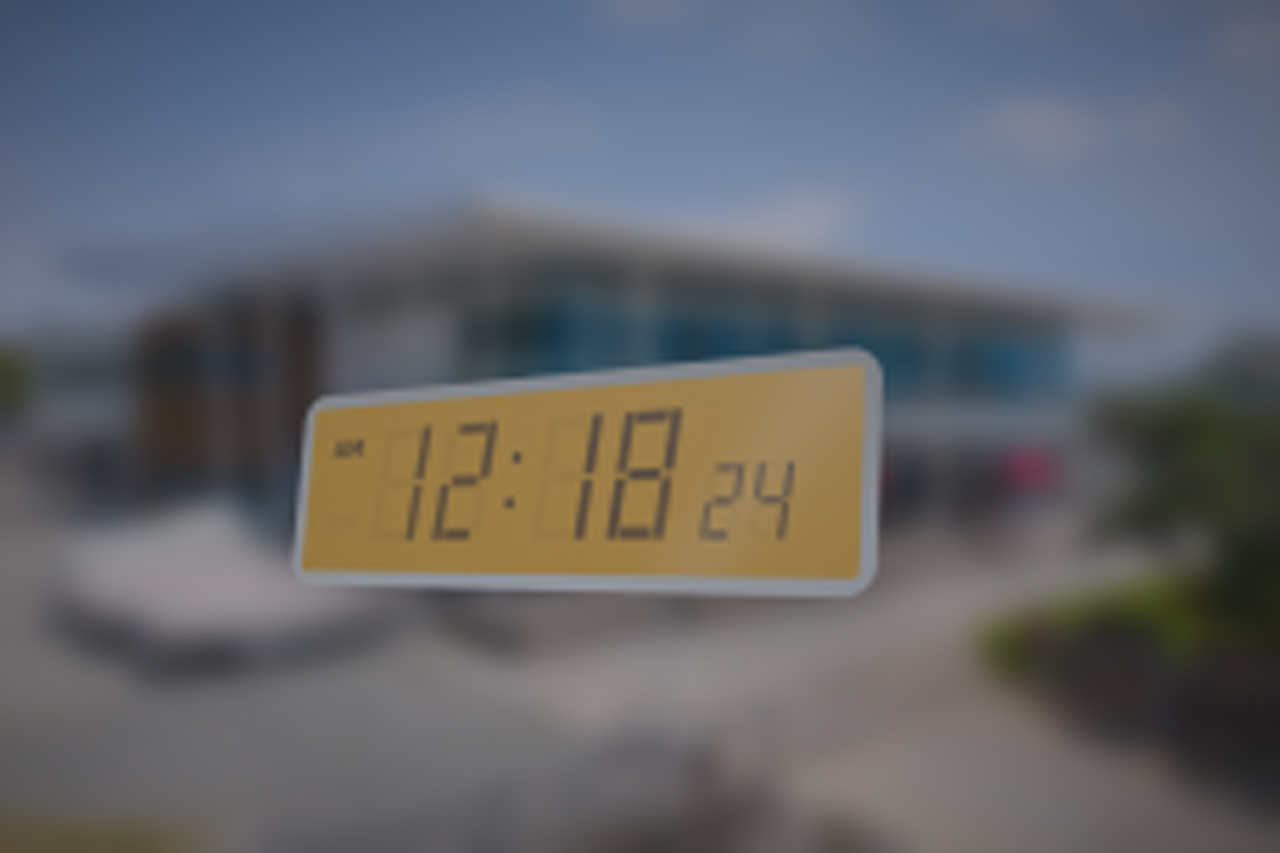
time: 12:18:24
